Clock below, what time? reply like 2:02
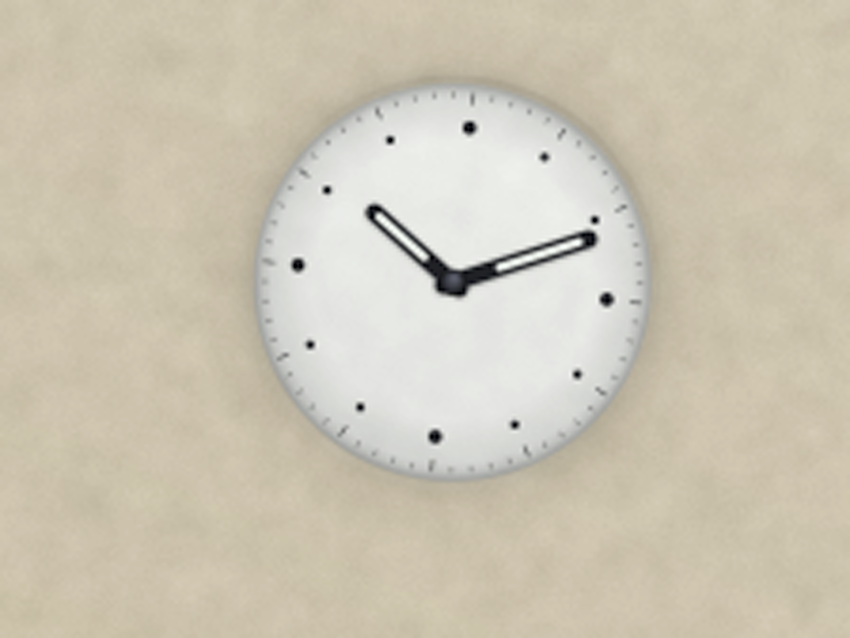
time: 10:11
